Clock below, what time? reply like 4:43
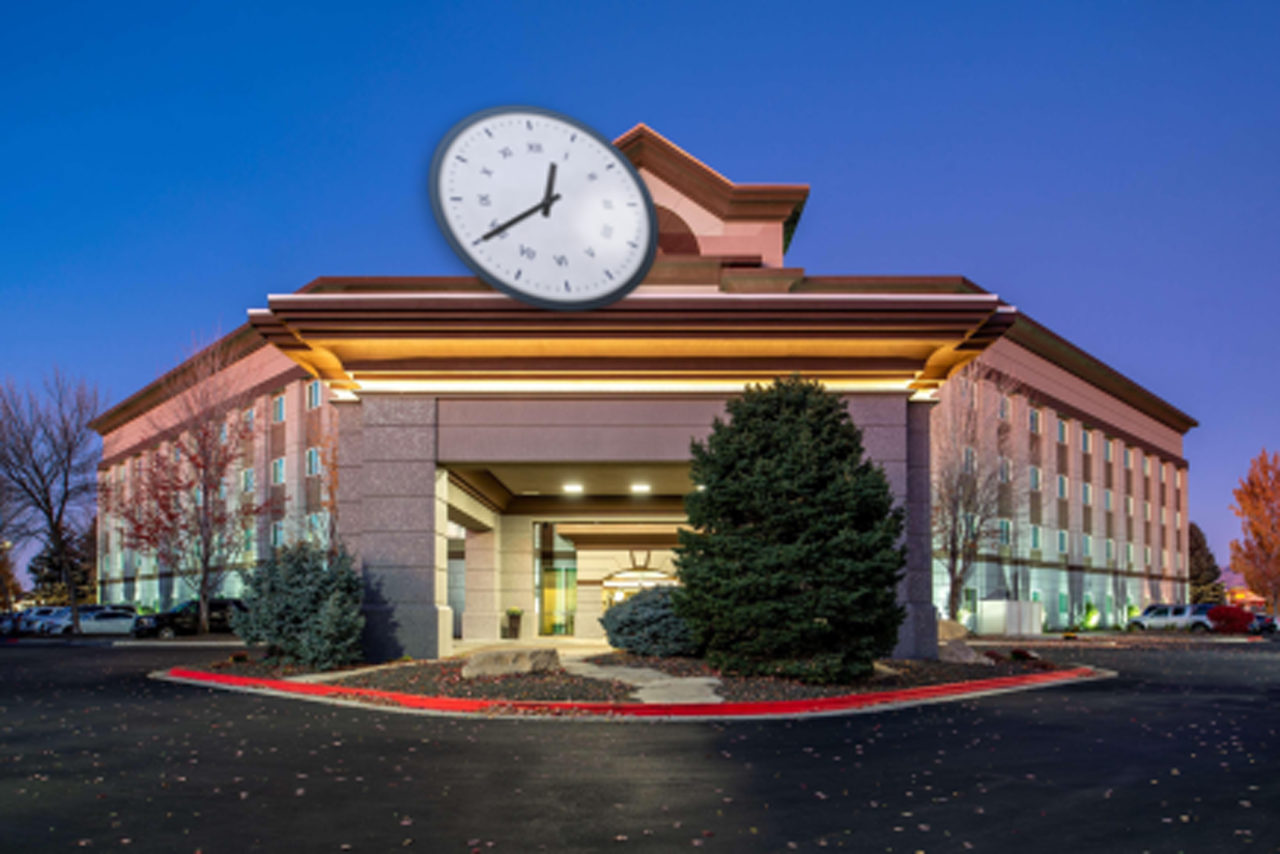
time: 12:40
